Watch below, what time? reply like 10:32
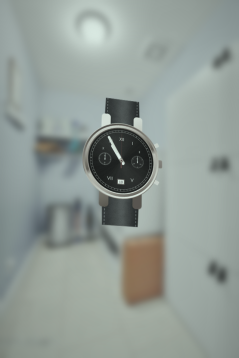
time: 10:55
